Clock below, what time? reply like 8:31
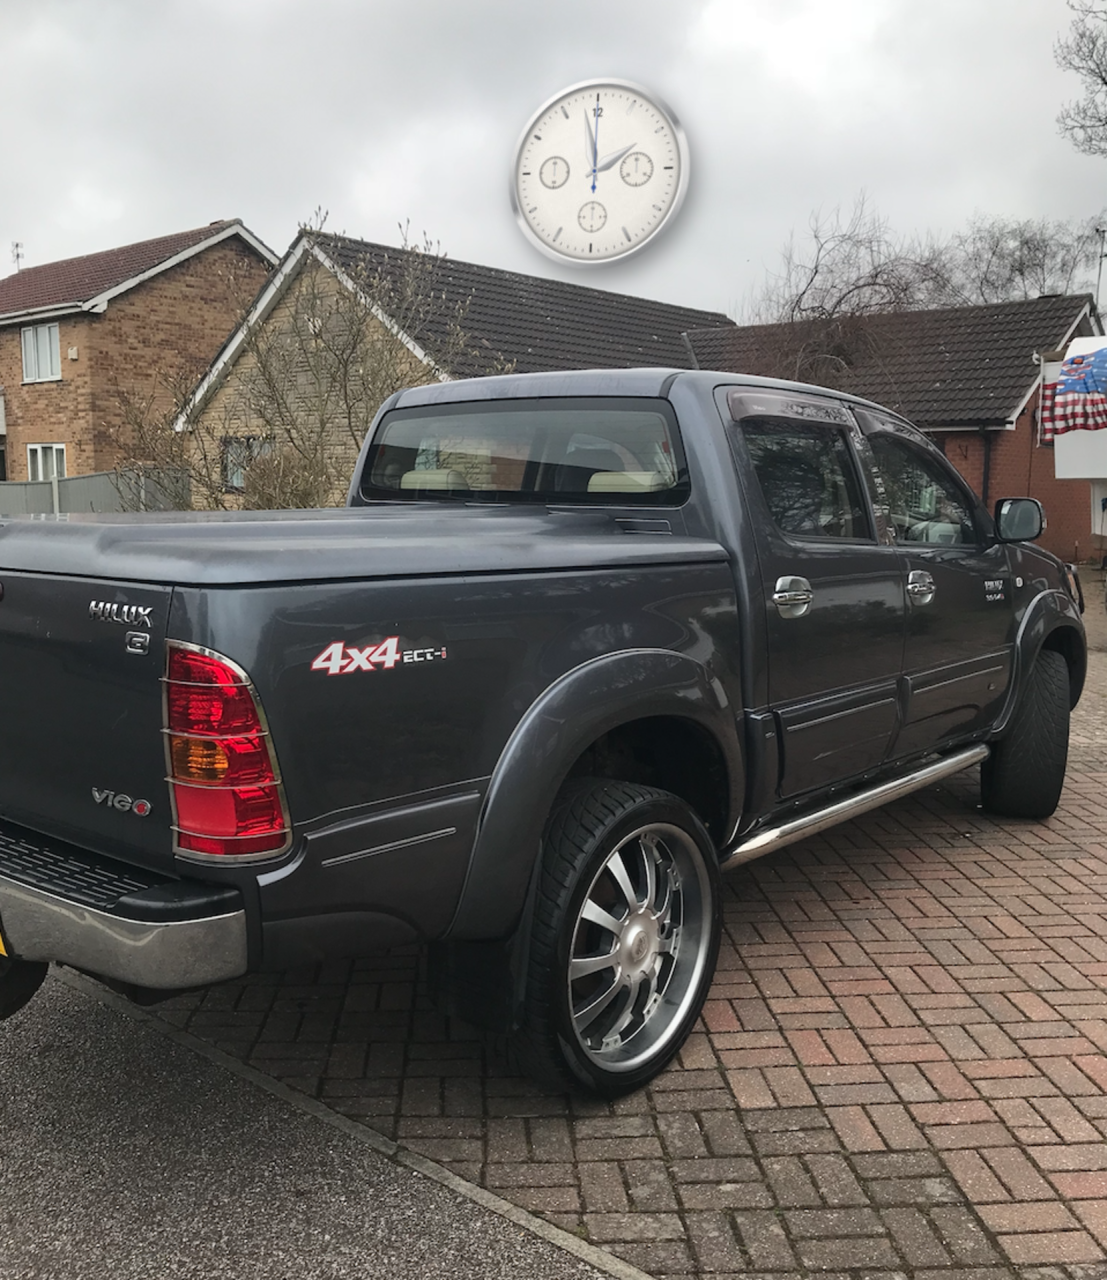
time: 1:58
